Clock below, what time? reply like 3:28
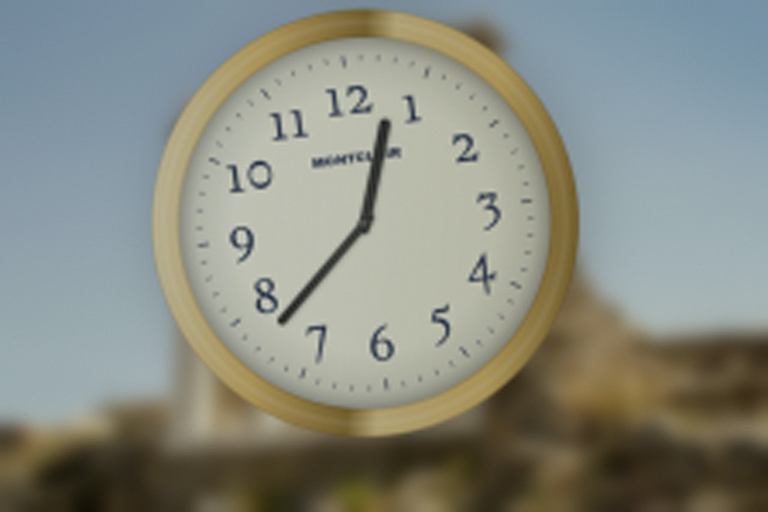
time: 12:38
